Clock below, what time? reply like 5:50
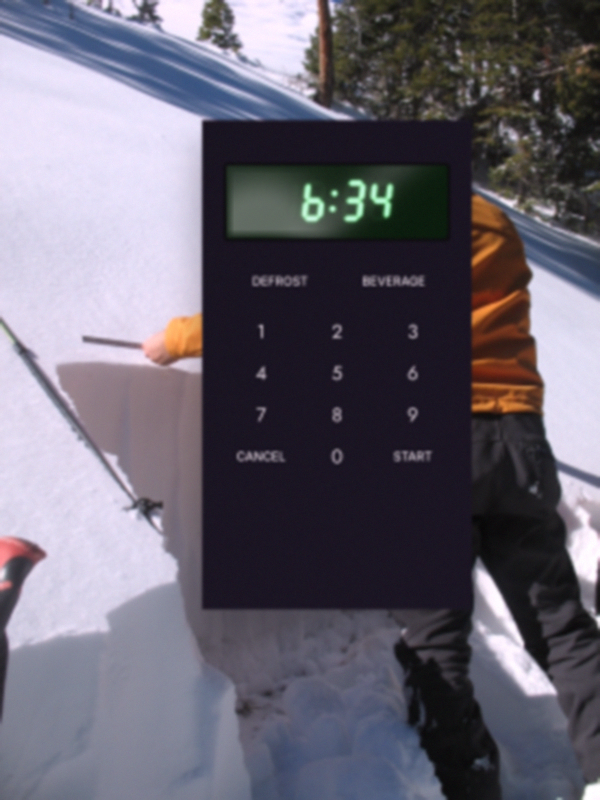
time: 6:34
